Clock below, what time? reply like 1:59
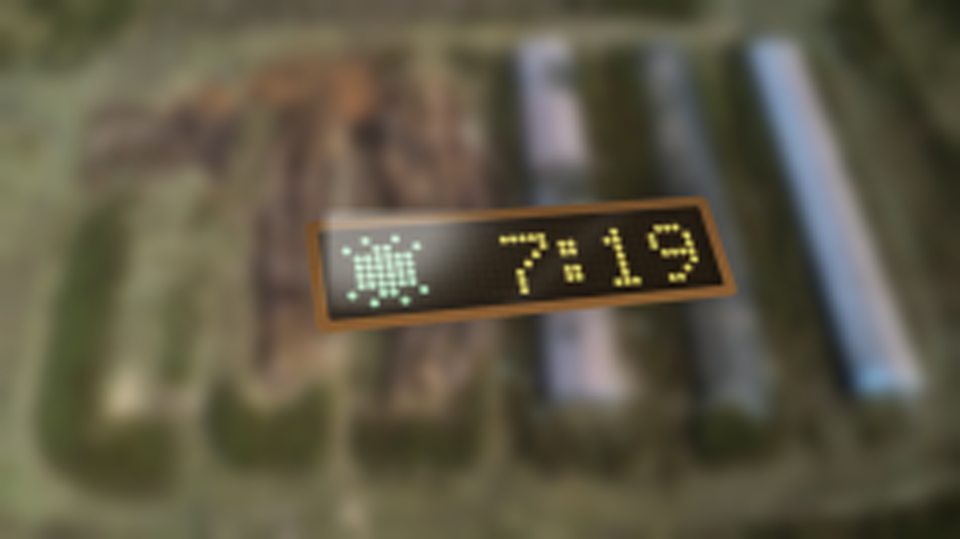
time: 7:19
